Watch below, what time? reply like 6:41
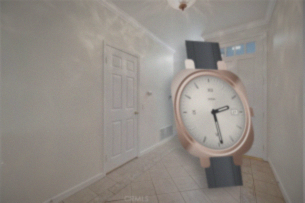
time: 2:29
